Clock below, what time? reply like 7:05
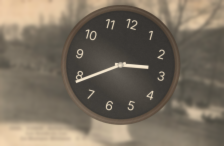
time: 2:39
